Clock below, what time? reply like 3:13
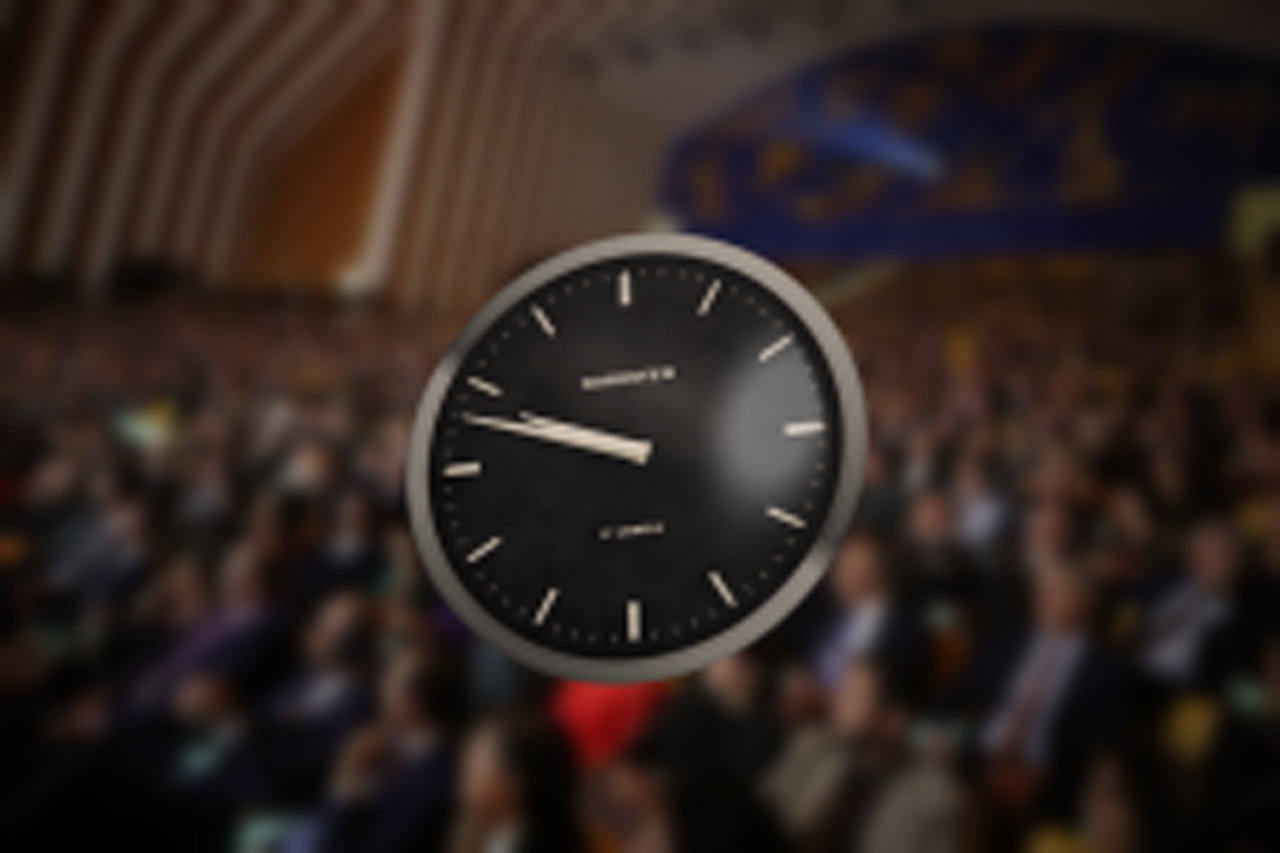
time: 9:48
